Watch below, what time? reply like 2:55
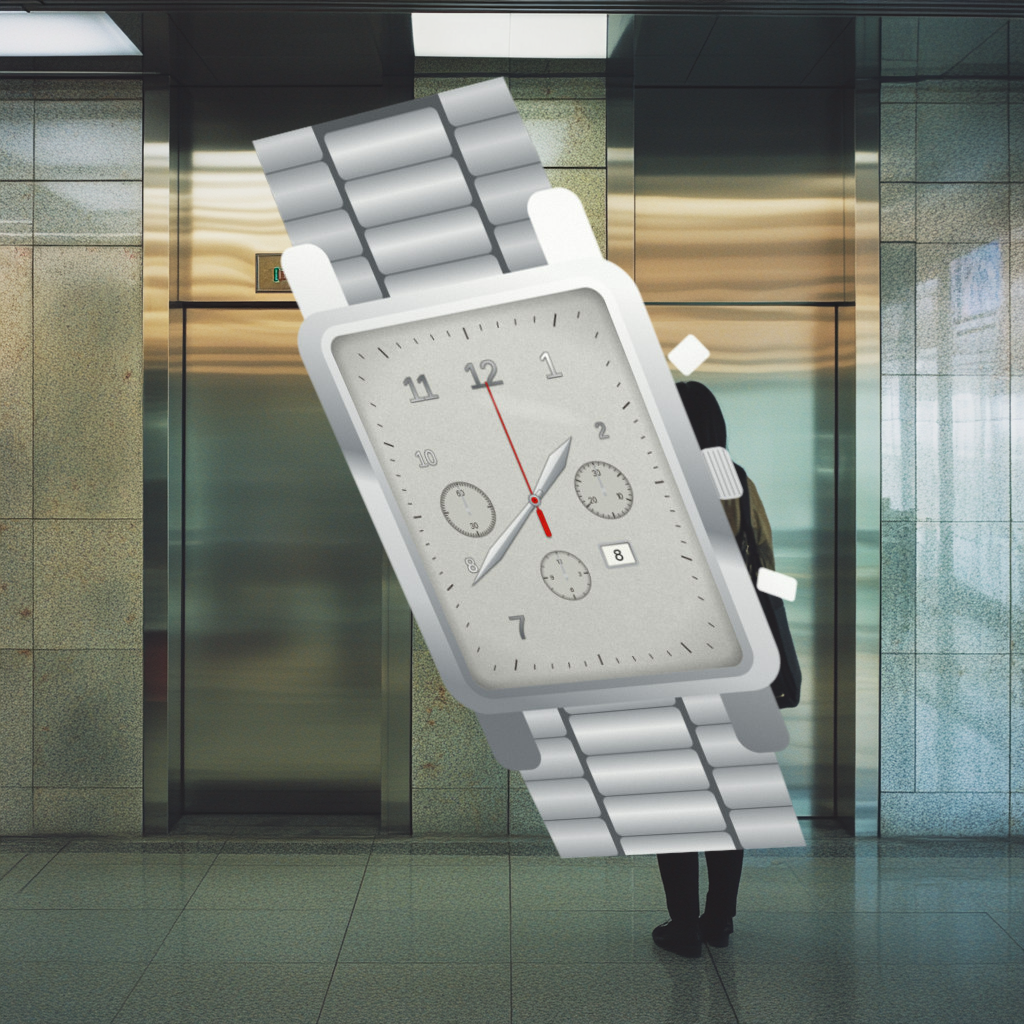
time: 1:39
